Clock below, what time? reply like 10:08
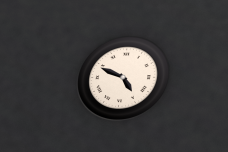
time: 4:49
